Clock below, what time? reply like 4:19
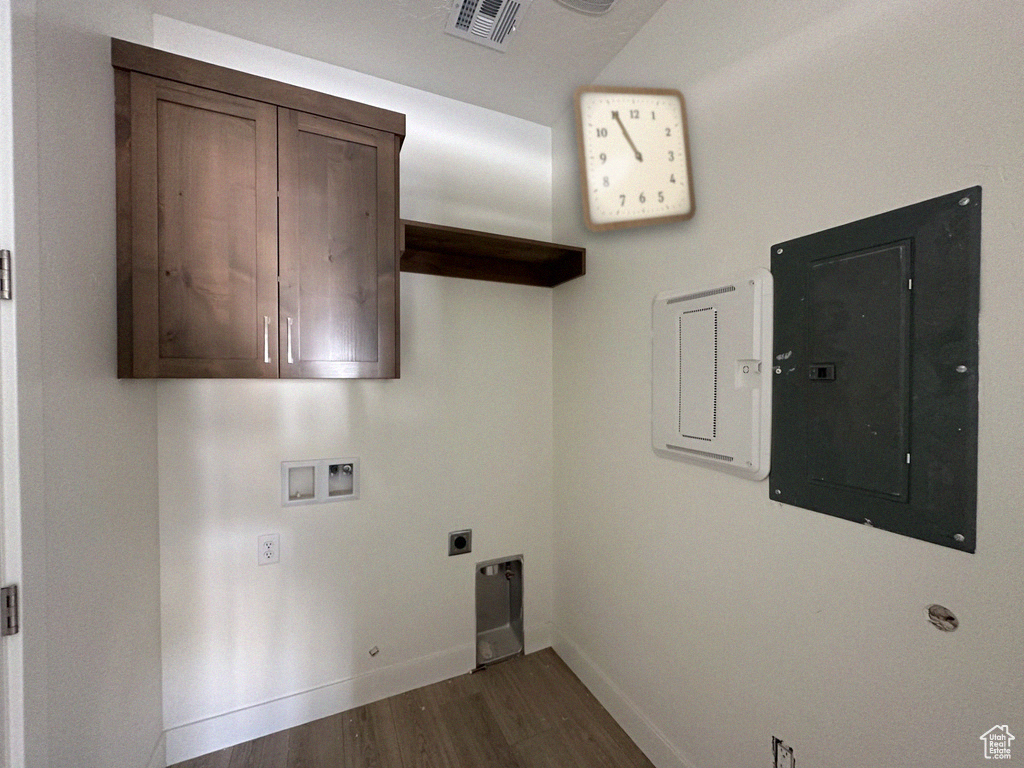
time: 10:55
